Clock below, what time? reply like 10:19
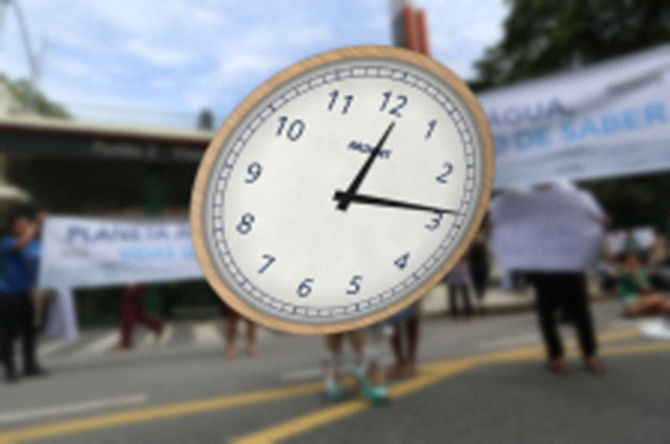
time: 12:14
